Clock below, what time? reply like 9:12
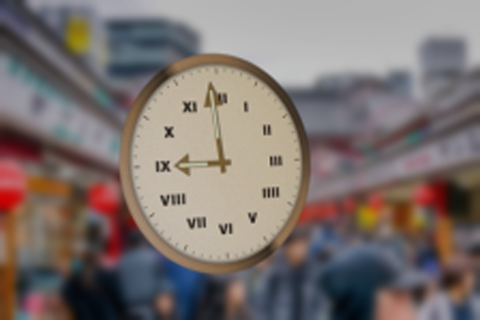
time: 8:59
